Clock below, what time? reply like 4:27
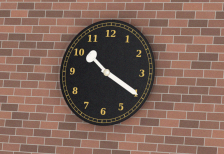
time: 10:20
